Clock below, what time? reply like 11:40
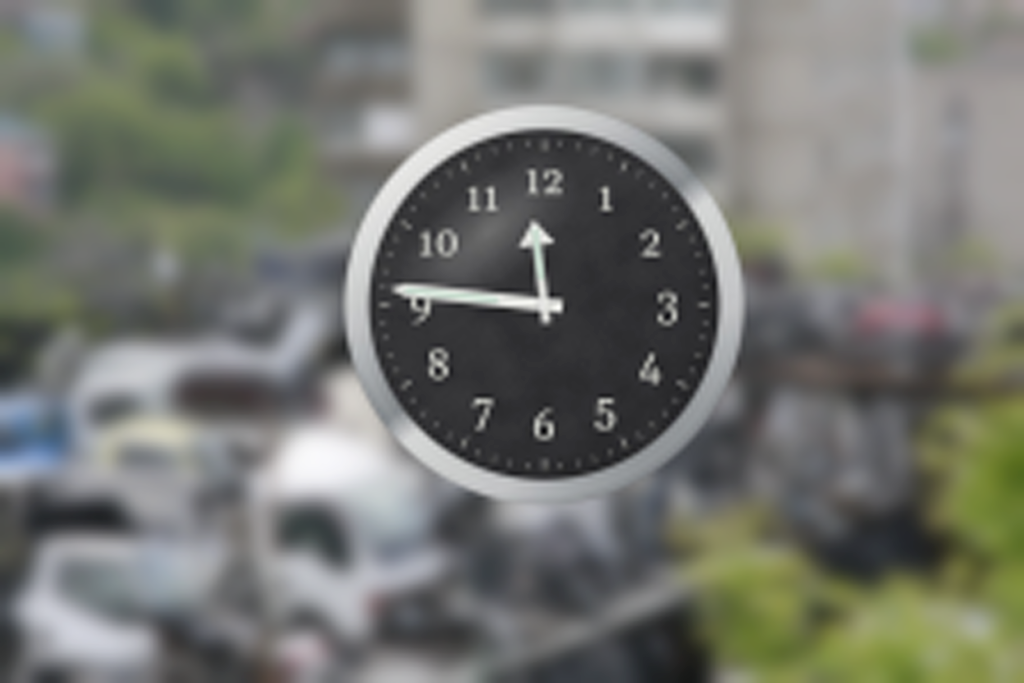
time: 11:46
